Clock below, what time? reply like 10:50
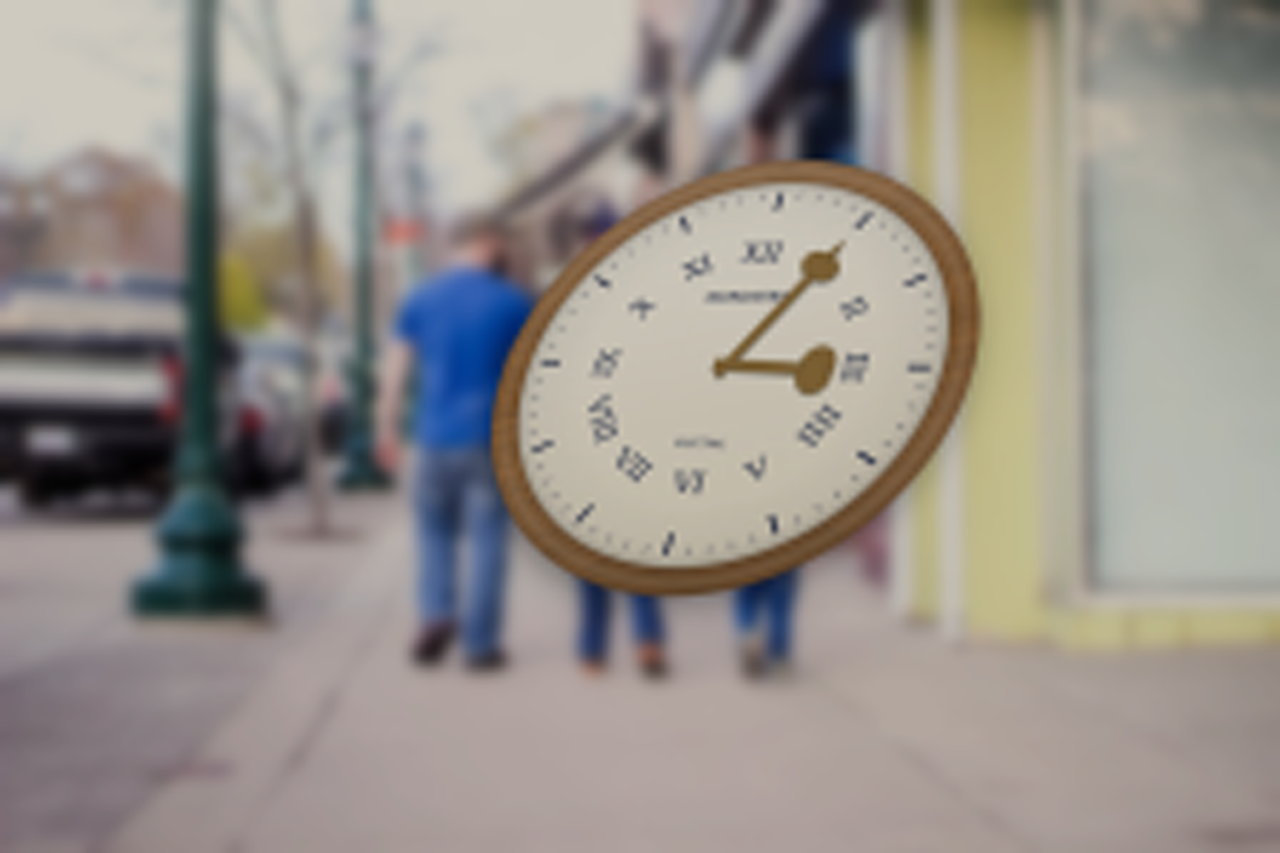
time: 3:05
